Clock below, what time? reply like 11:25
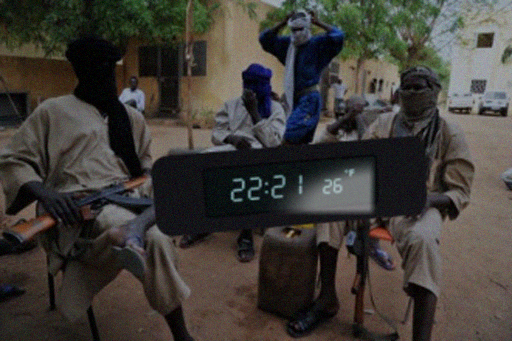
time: 22:21
